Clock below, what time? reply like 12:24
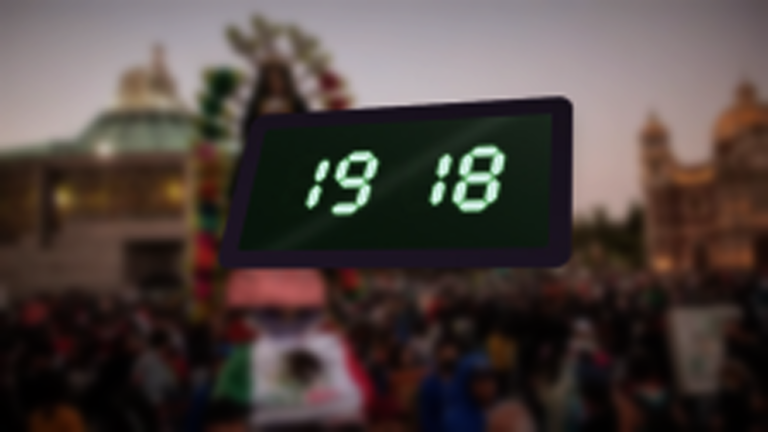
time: 19:18
